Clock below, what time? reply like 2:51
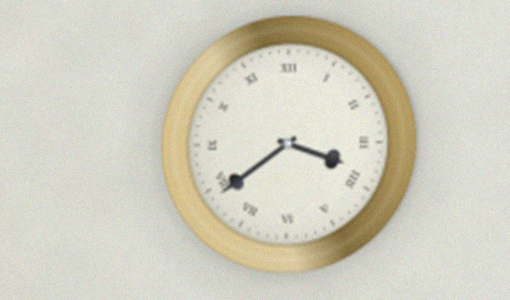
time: 3:39
